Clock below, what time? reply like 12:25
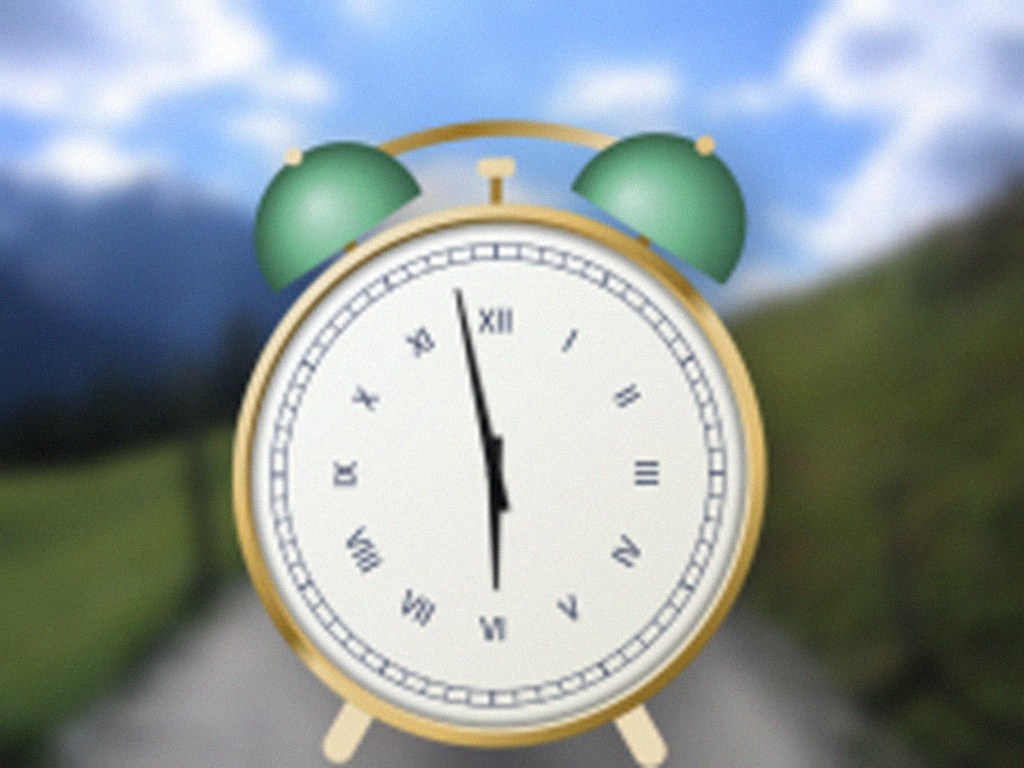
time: 5:58
